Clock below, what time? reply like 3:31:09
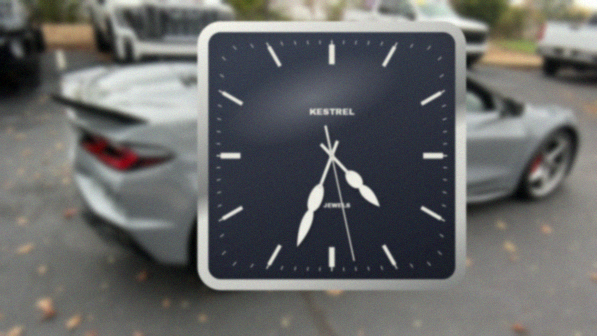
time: 4:33:28
